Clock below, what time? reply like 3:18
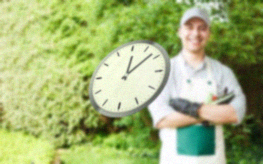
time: 12:08
